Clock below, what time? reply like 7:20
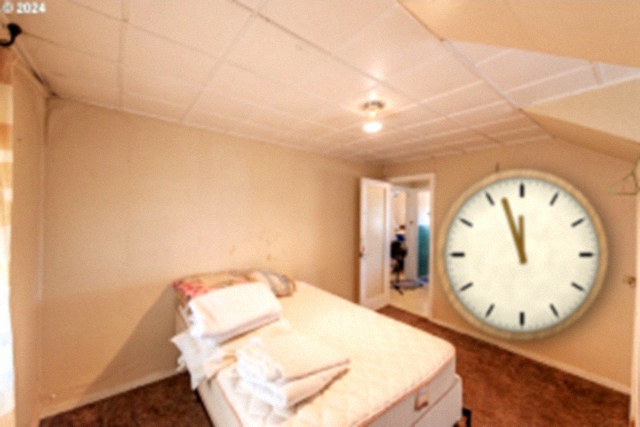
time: 11:57
